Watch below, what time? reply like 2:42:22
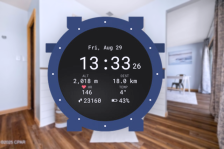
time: 13:33:26
